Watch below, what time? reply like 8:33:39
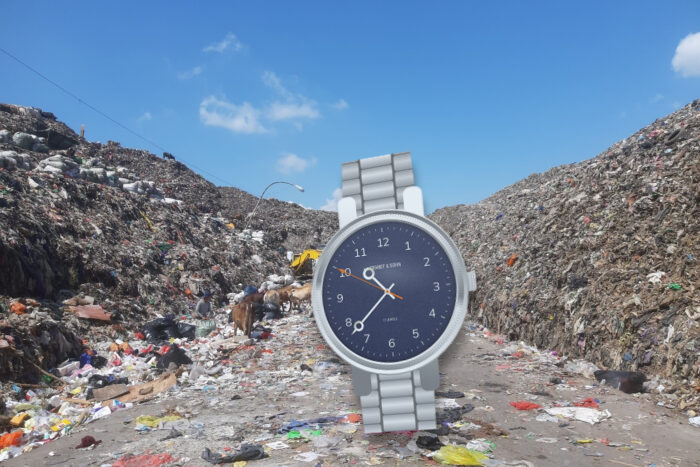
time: 10:37:50
